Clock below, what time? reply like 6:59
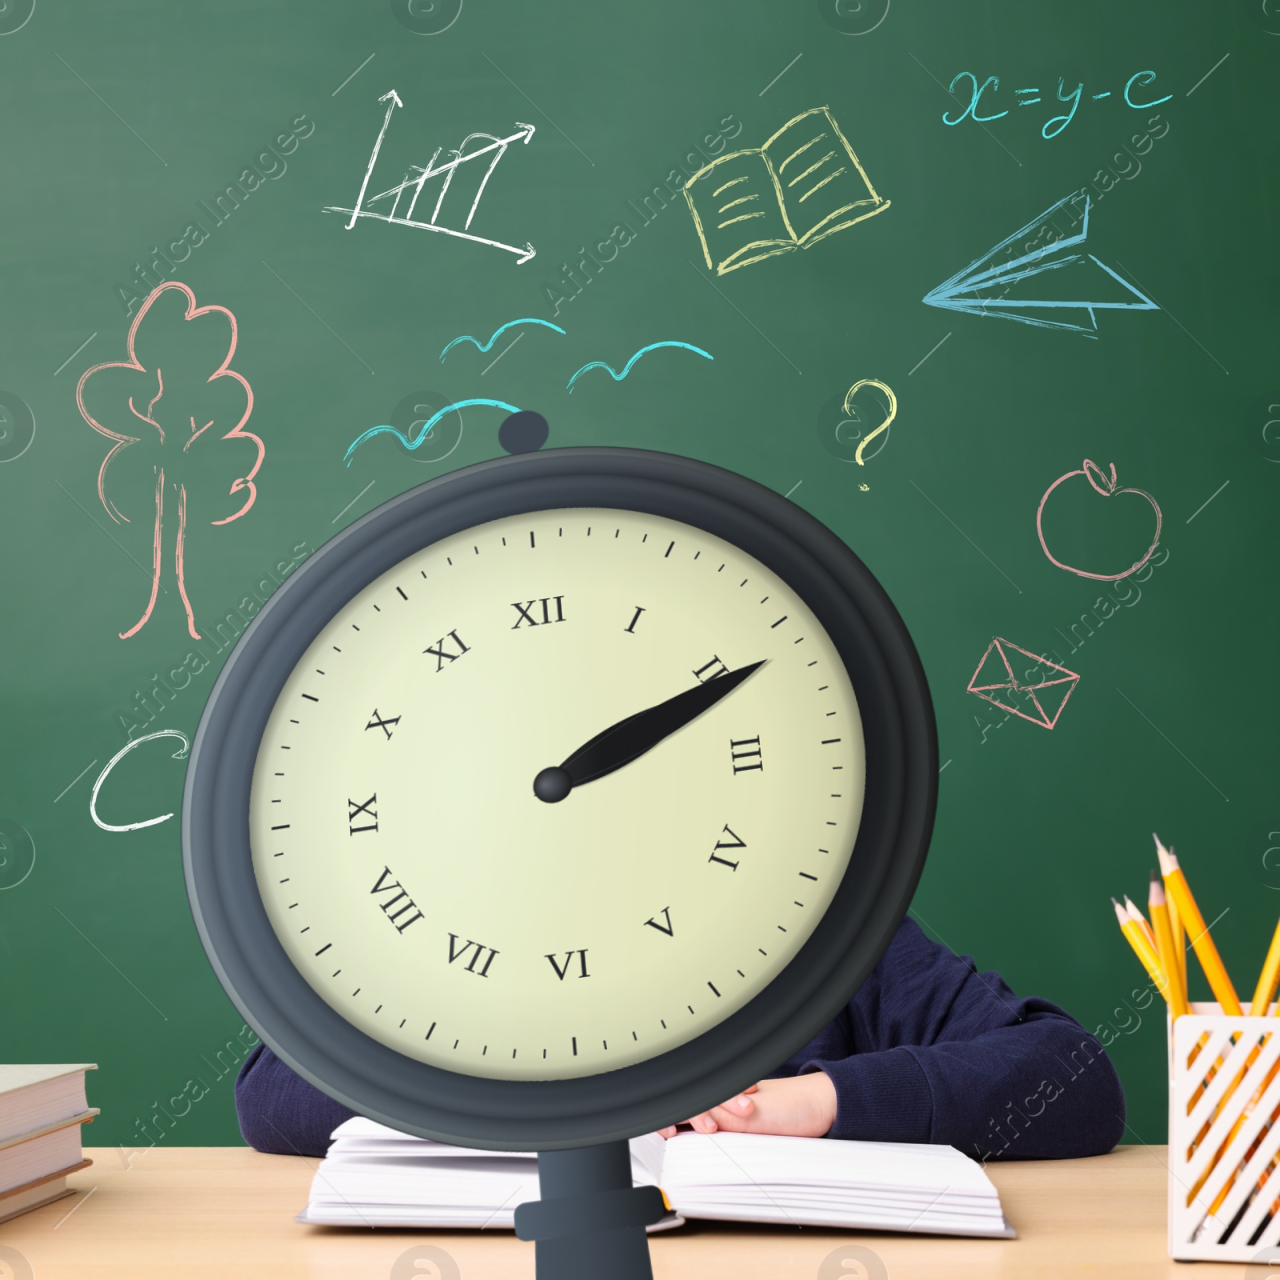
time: 2:11
